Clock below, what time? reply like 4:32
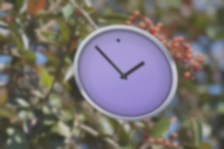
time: 1:54
